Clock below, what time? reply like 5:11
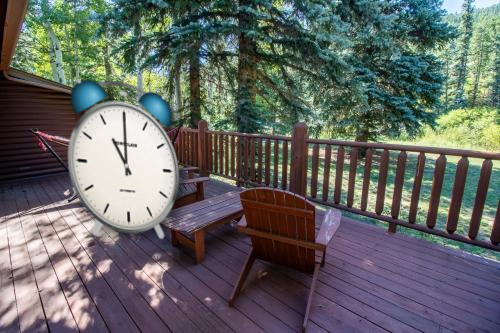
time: 11:00
